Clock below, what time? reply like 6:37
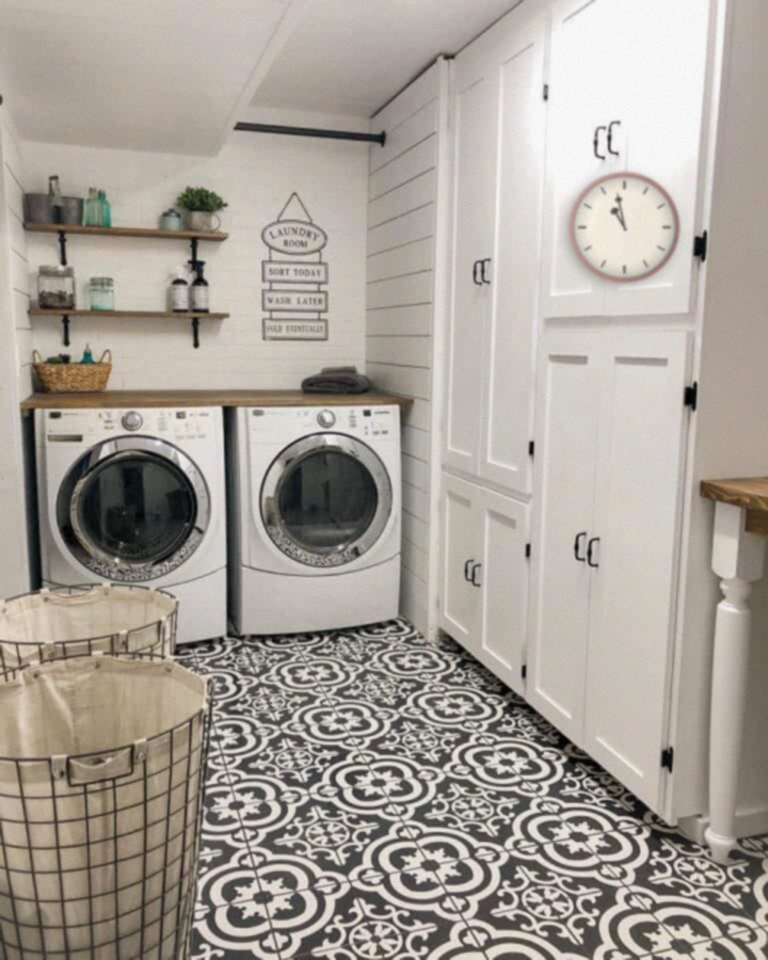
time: 10:58
